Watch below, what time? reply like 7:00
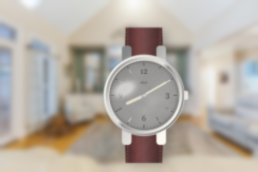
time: 8:10
